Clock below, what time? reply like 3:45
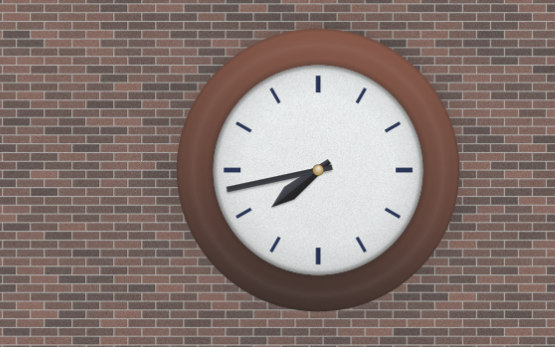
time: 7:43
